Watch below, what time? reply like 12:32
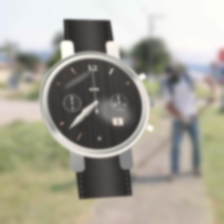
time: 7:38
